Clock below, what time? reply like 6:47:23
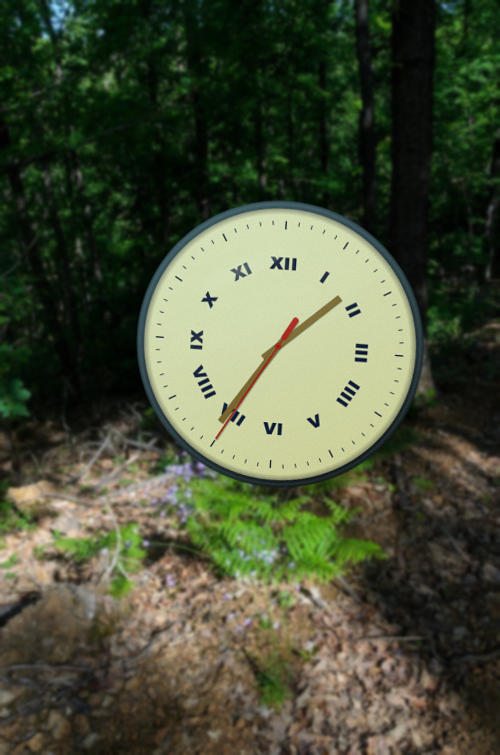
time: 1:35:35
